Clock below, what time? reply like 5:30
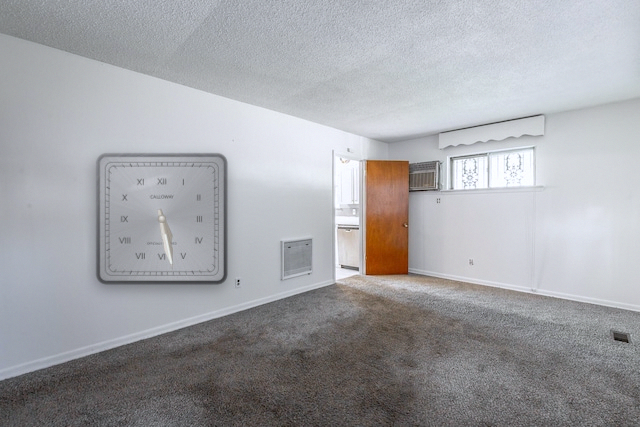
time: 5:28
